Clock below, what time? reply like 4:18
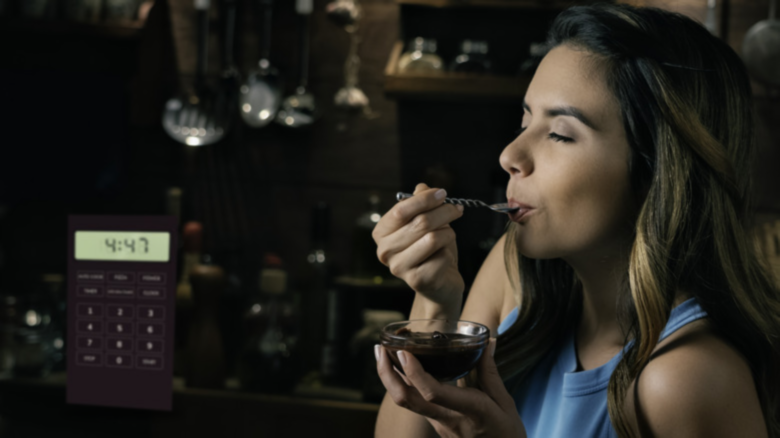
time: 4:47
